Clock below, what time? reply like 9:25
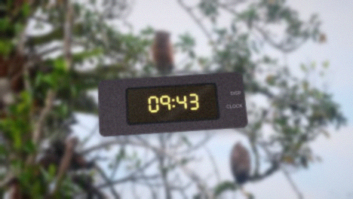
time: 9:43
